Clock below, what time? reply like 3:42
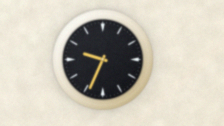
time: 9:34
